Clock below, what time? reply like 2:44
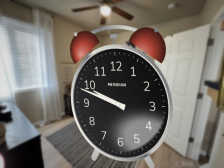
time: 9:48
